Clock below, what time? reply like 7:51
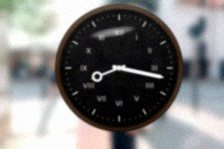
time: 8:17
